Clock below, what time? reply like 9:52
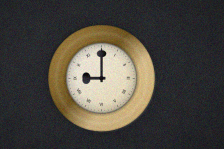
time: 9:00
